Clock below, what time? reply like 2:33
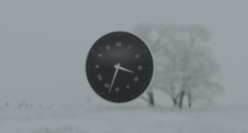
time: 3:33
